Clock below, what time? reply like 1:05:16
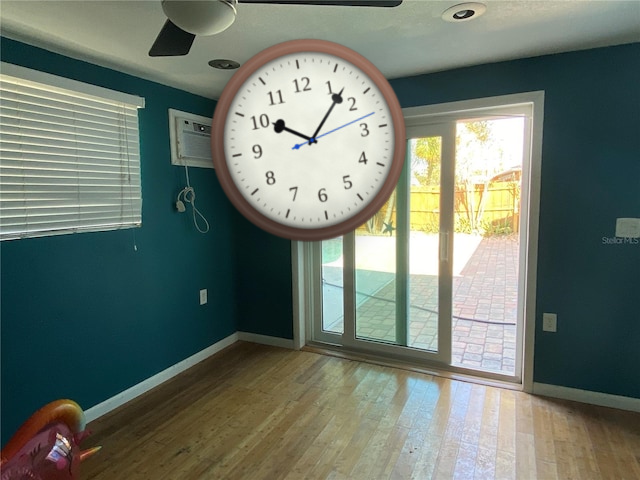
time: 10:07:13
